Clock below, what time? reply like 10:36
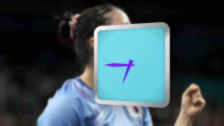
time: 6:45
